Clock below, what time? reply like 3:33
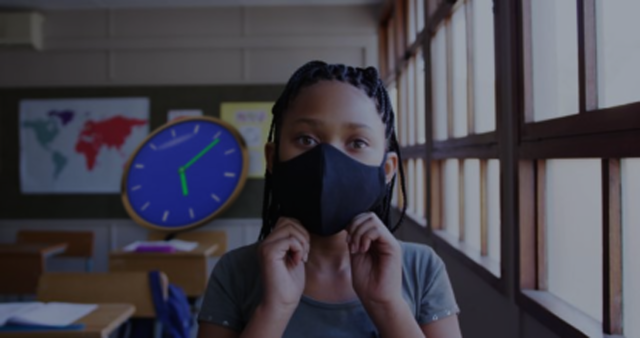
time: 5:06
